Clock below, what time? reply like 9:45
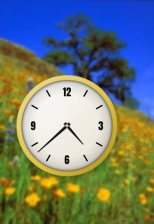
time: 4:38
